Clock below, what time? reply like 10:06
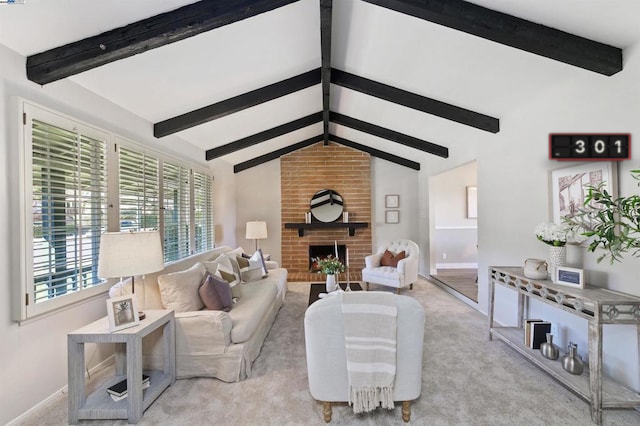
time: 3:01
